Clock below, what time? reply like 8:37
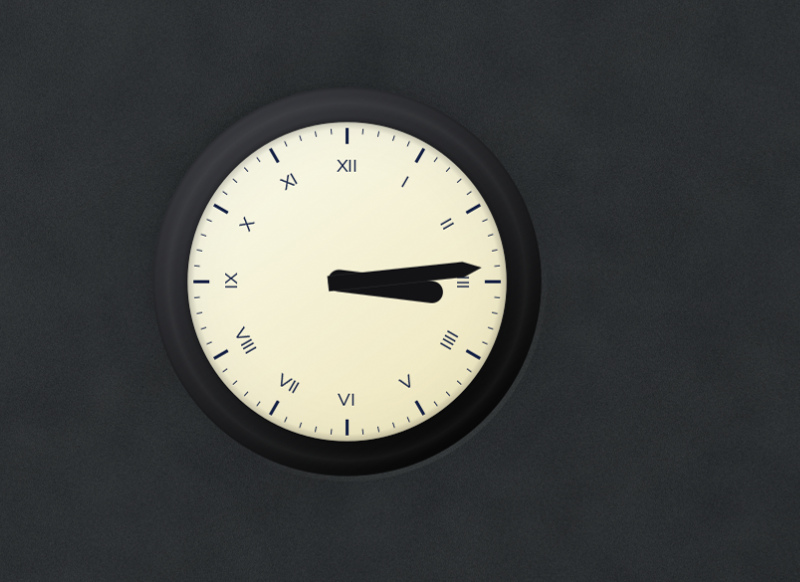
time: 3:14
